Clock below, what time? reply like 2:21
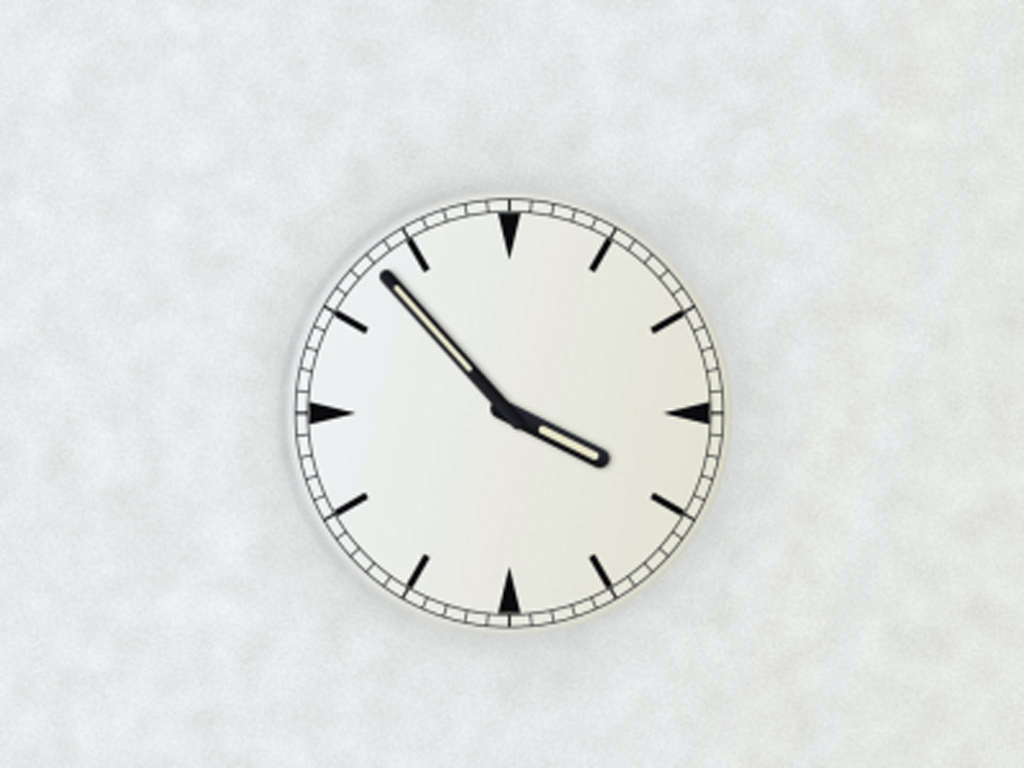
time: 3:53
